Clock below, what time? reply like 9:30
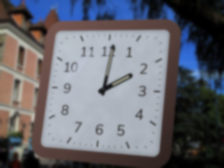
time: 2:01
